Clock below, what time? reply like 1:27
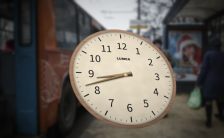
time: 8:42
